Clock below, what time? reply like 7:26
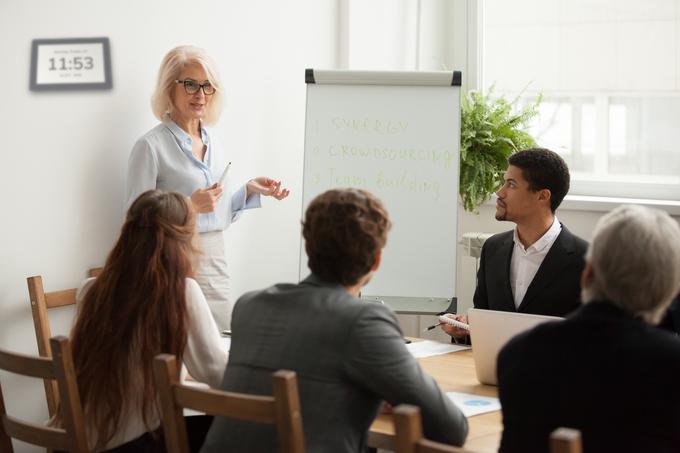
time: 11:53
